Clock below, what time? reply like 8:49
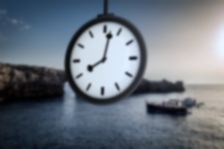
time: 8:02
